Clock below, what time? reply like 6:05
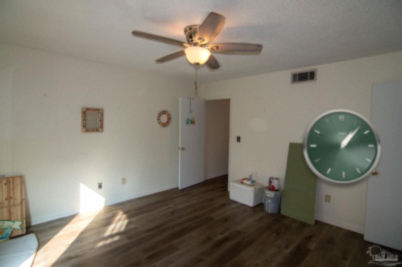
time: 1:07
